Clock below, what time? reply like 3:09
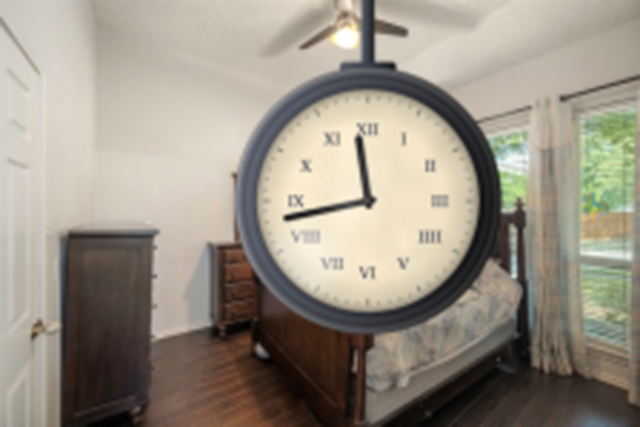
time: 11:43
